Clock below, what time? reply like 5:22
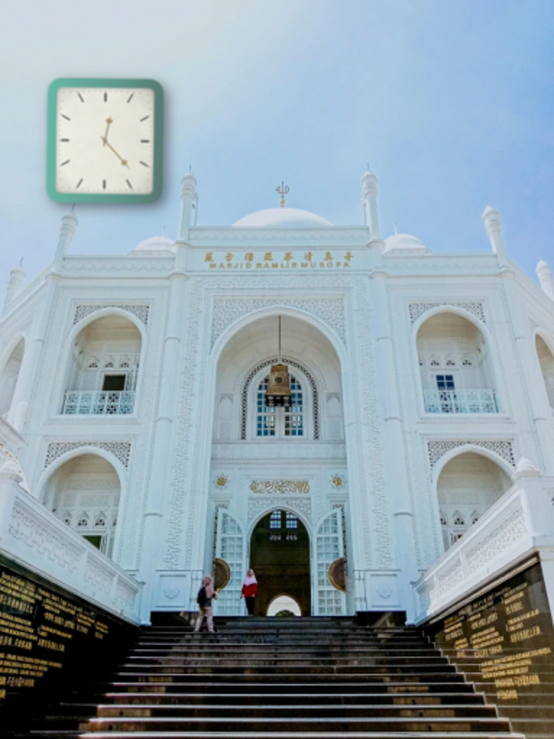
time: 12:23
